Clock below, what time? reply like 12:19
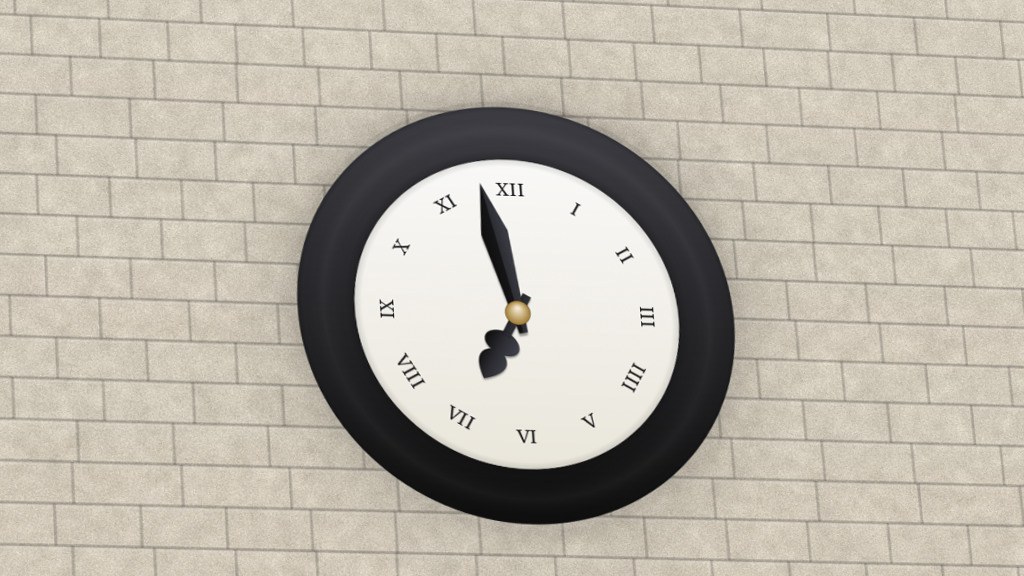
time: 6:58
